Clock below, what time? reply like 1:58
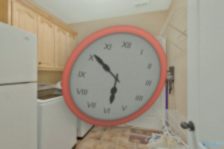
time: 5:51
